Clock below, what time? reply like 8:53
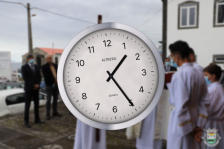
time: 1:25
